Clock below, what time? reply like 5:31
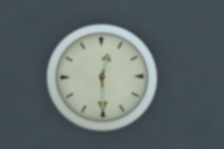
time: 12:30
